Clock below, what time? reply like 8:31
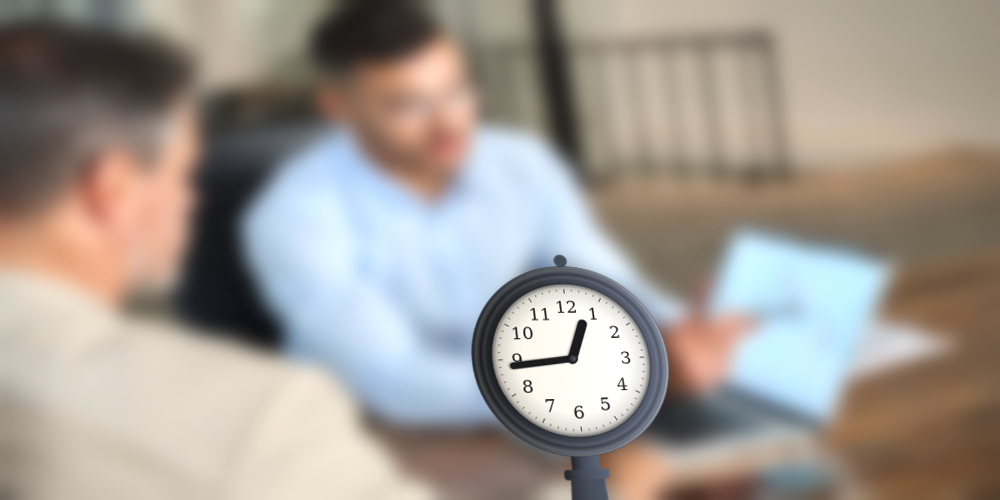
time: 12:44
